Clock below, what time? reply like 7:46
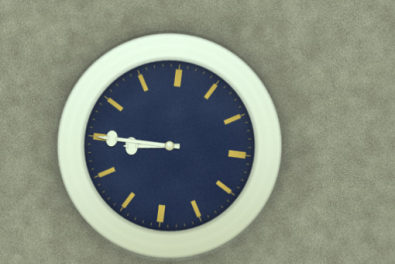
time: 8:45
